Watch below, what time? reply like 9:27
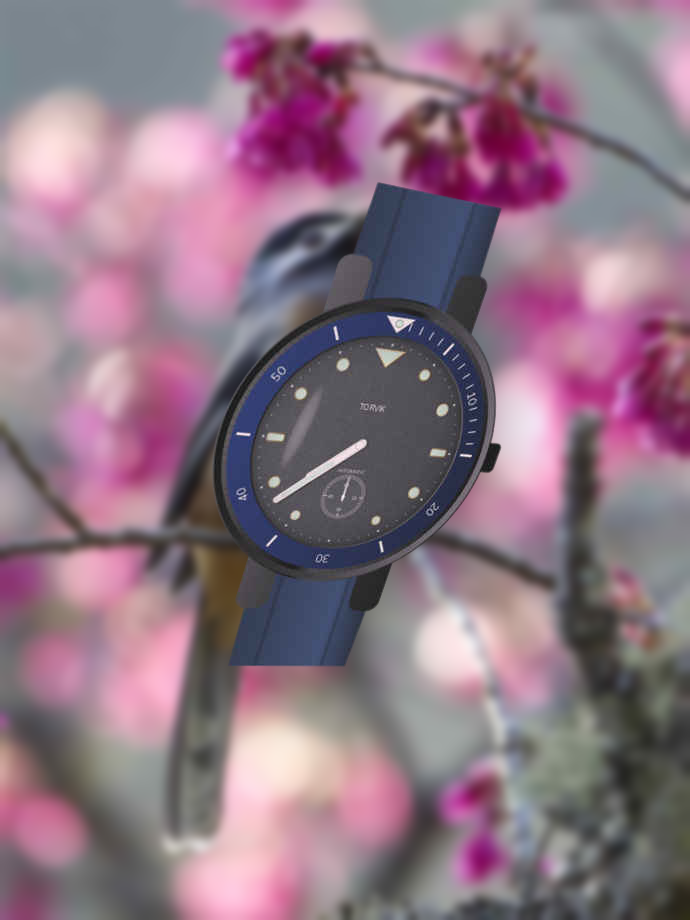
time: 7:38
